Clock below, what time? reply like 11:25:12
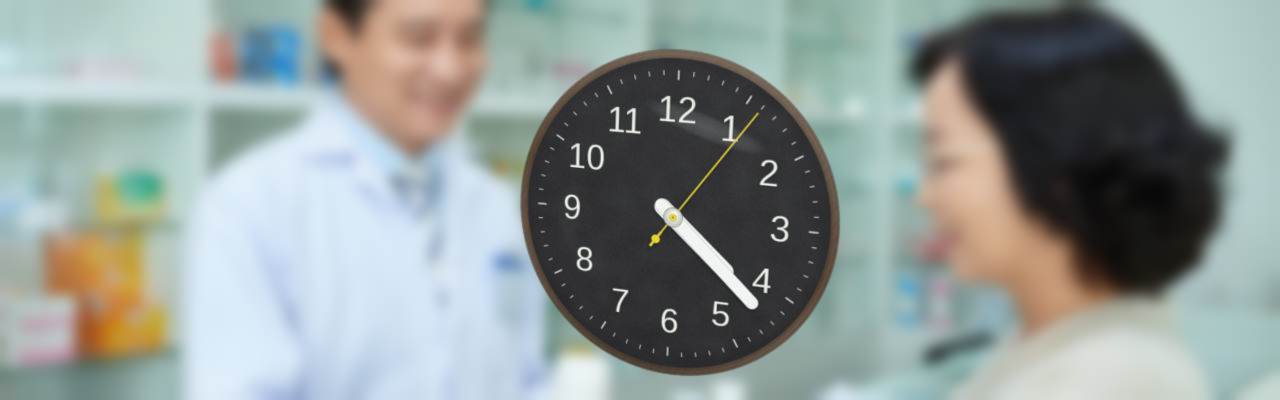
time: 4:22:06
